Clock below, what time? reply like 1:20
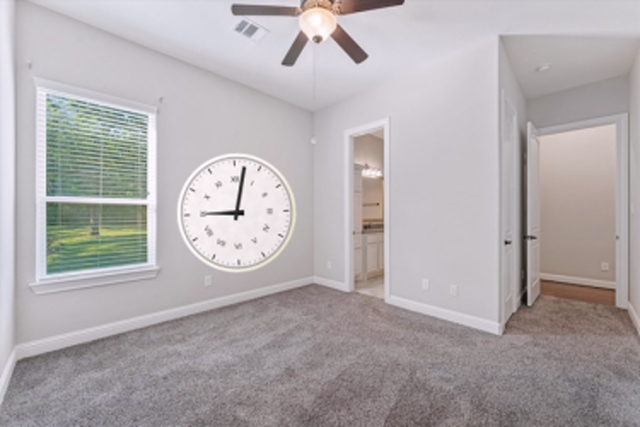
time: 9:02
